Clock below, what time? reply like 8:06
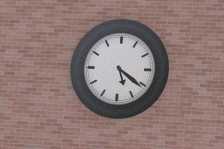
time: 5:21
